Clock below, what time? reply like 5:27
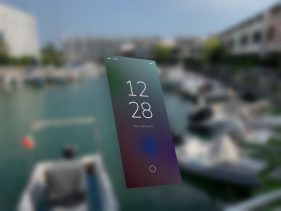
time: 12:28
